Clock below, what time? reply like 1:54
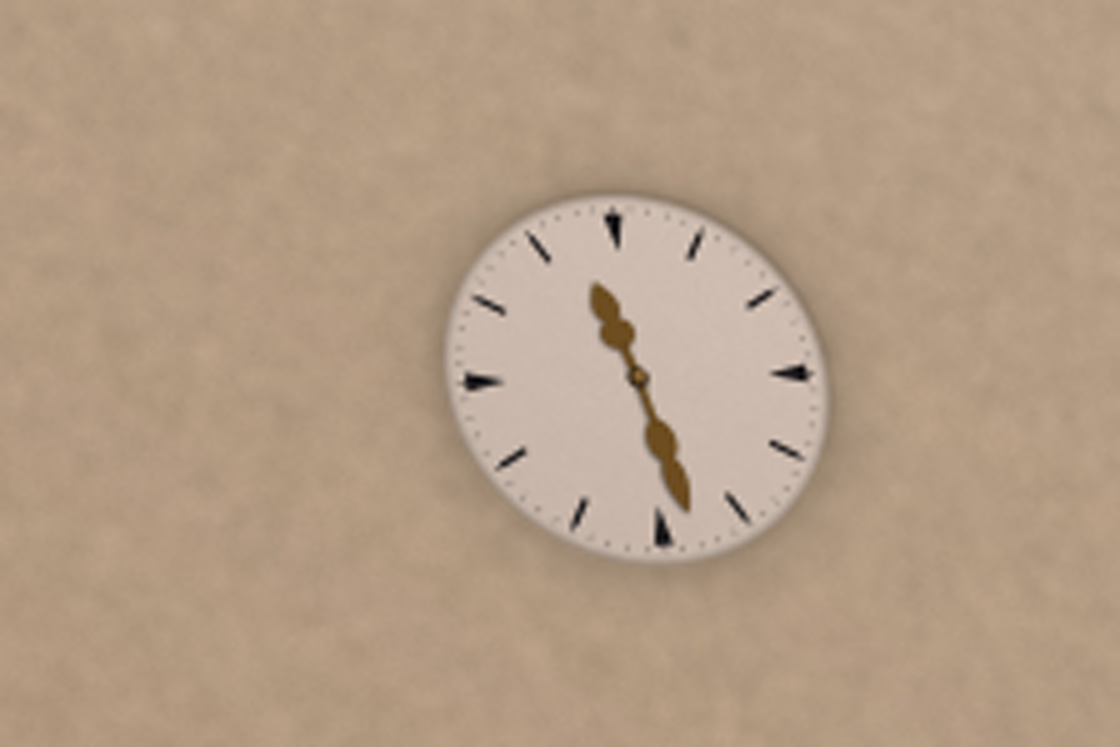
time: 11:28
